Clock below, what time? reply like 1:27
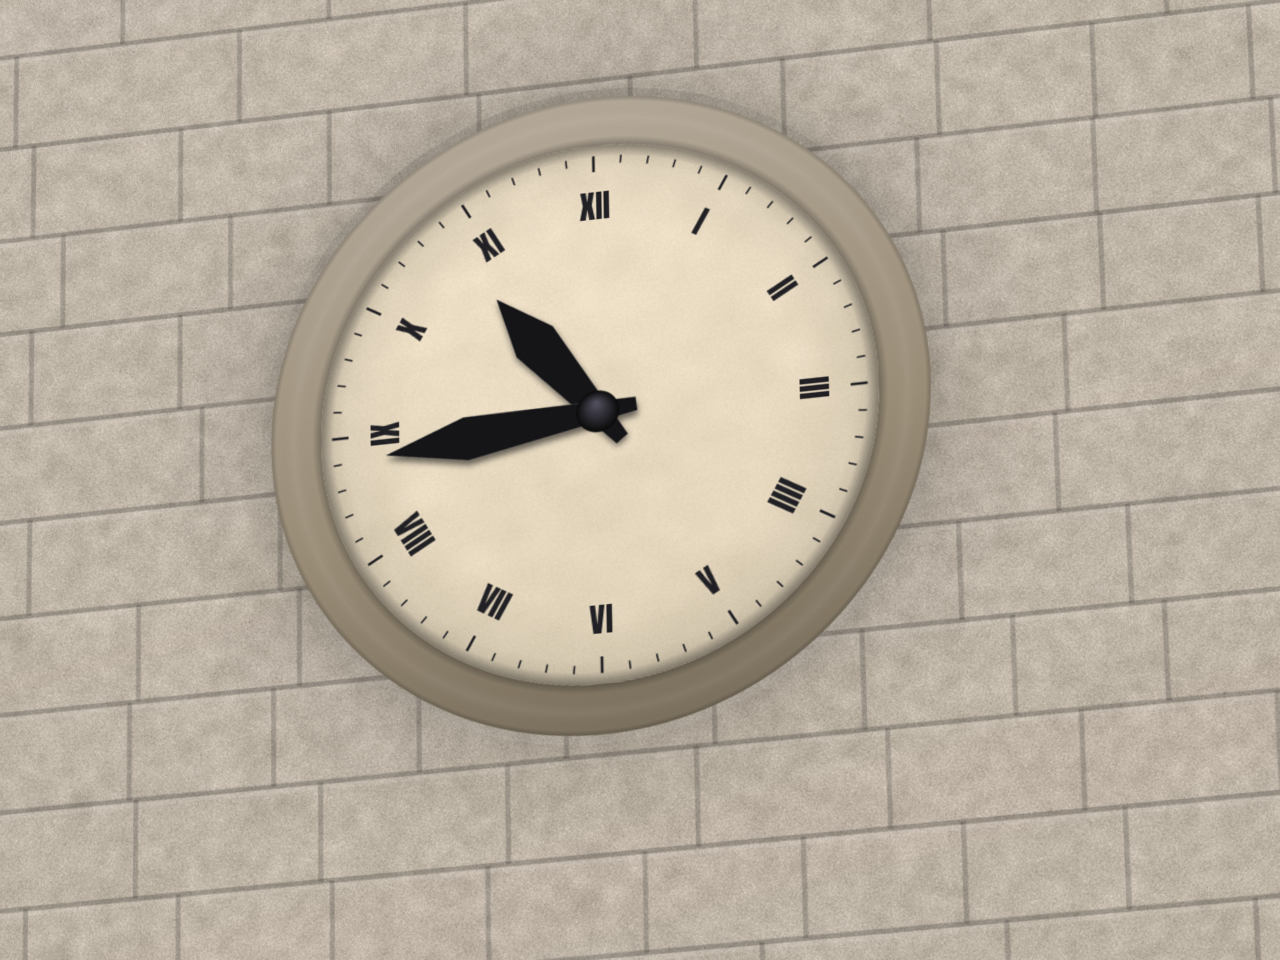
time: 10:44
